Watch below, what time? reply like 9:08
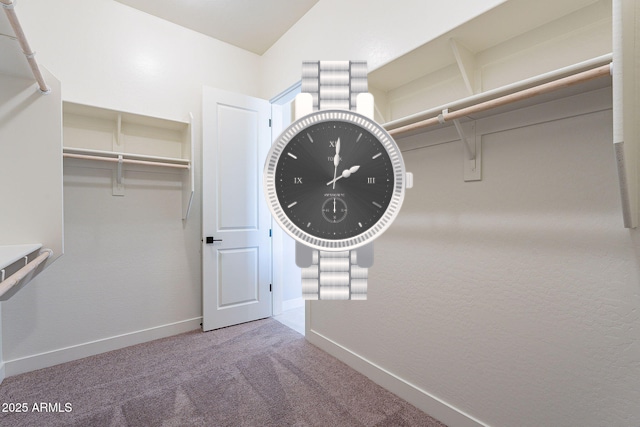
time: 2:01
